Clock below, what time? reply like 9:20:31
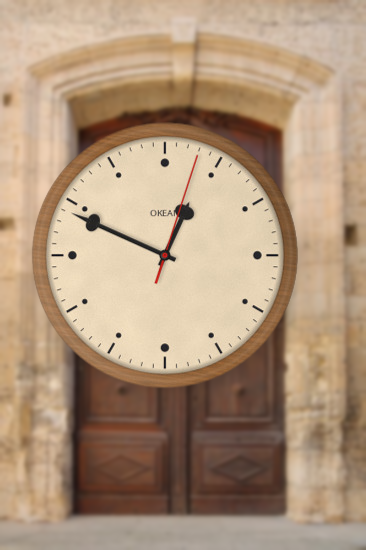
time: 12:49:03
